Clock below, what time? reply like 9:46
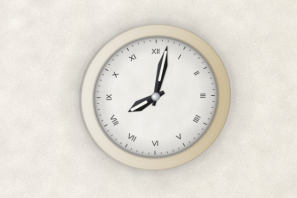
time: 8:02
